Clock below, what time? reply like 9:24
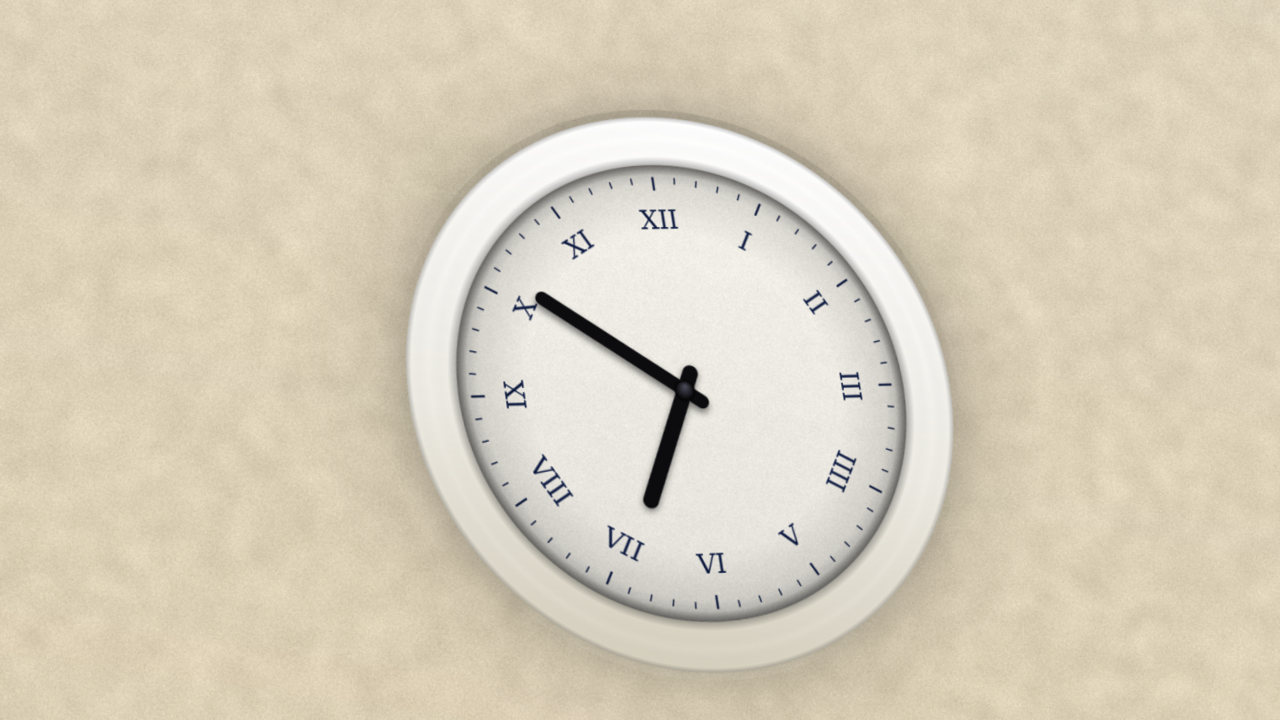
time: 6:51
